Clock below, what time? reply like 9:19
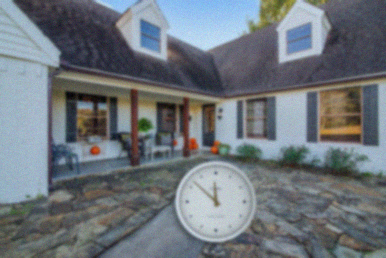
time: 11:52
